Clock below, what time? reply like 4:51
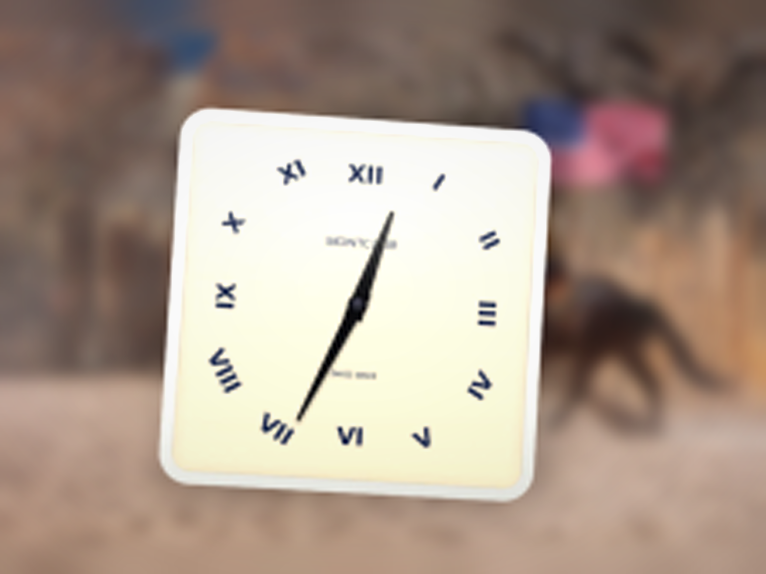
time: 12:34
